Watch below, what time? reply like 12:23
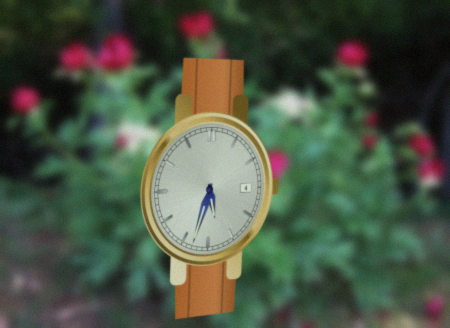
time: 5:33
